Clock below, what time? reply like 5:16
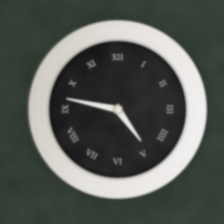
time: 4:47
